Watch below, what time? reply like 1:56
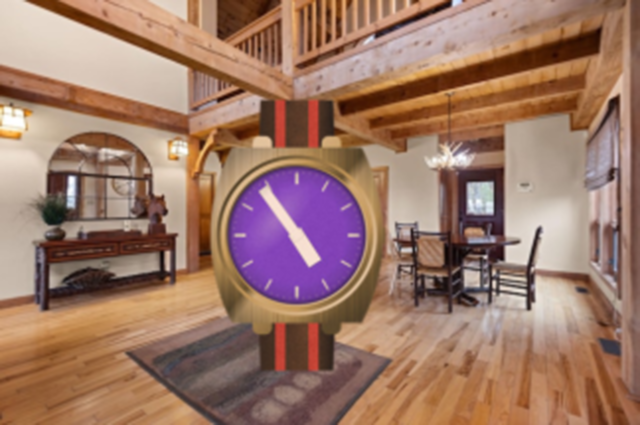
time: 4:54
